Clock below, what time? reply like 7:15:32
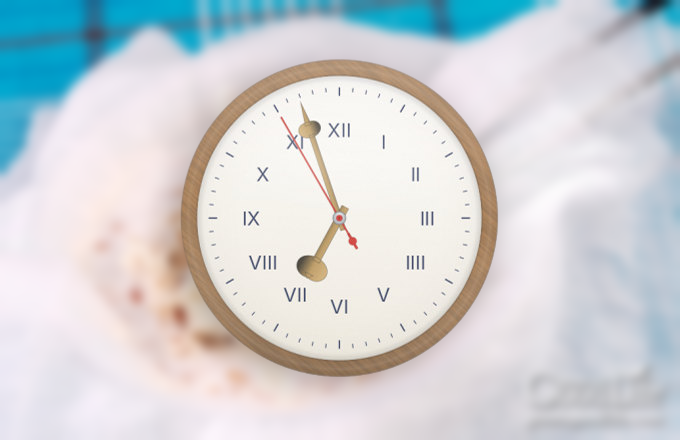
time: 6:56:55
